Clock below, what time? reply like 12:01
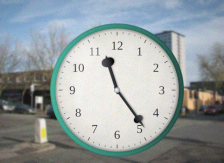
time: 11:24
